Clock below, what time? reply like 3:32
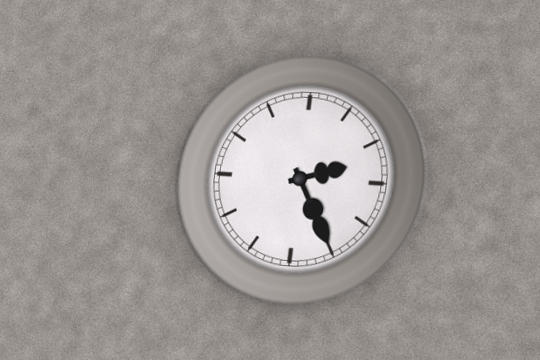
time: 2:25
